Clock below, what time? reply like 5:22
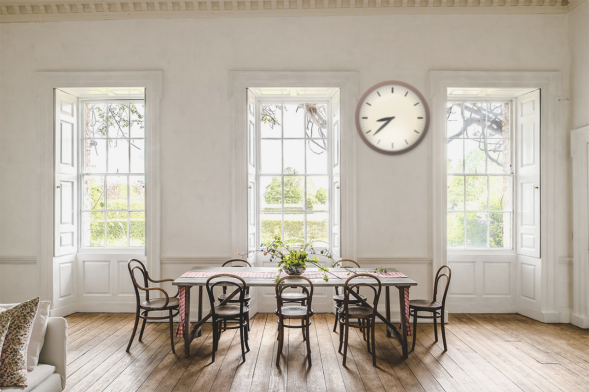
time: 8:38
